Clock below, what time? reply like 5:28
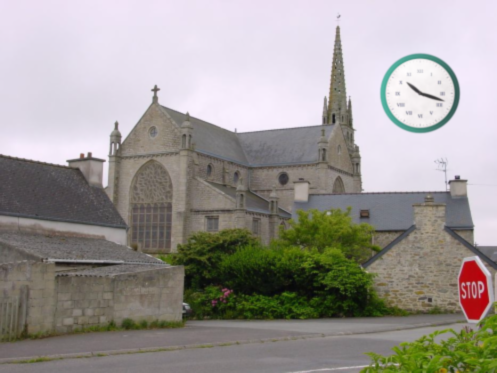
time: 10:18
